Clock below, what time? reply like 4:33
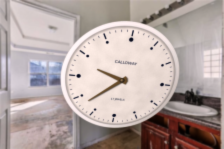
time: 9:38
